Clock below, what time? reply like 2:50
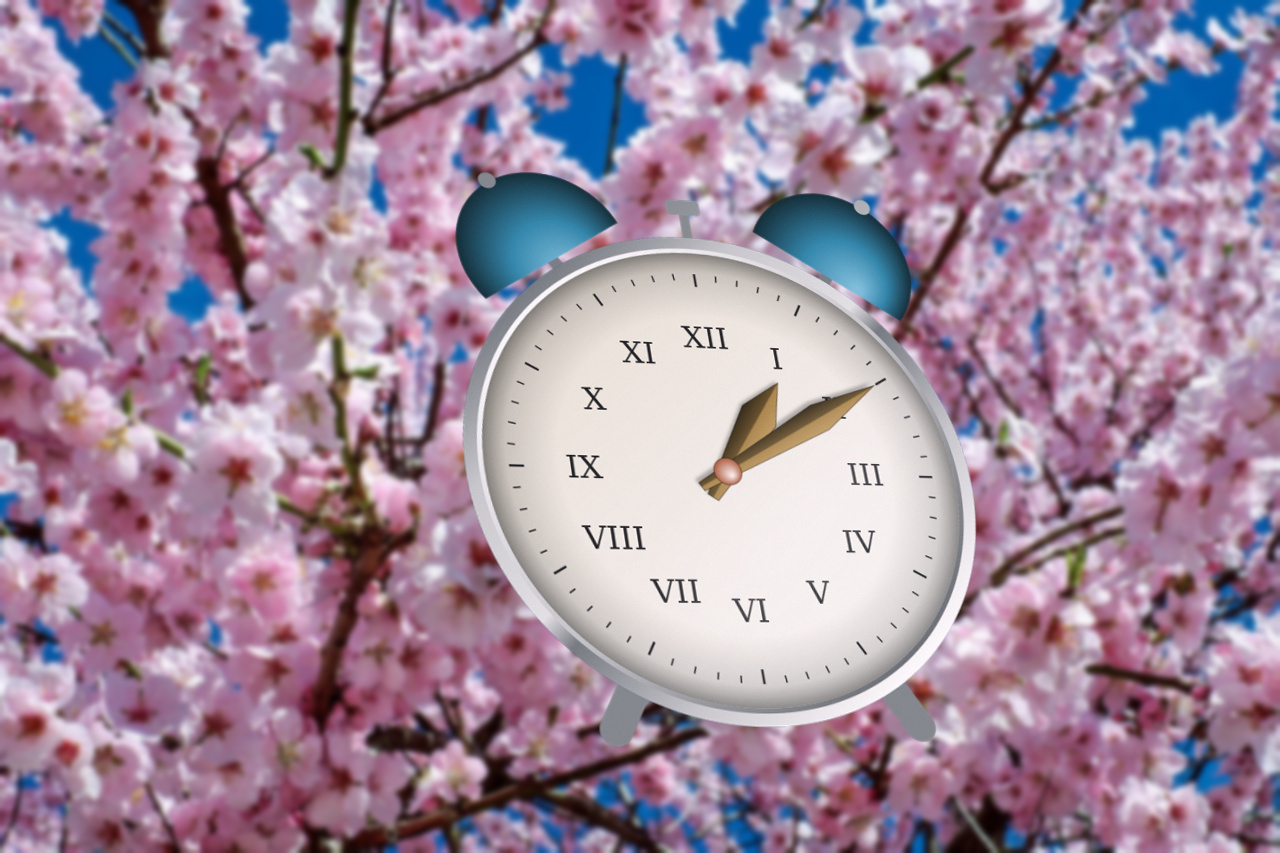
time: 1:10
